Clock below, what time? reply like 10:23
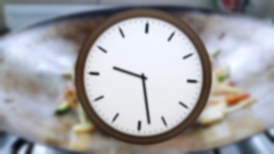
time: 9:28
